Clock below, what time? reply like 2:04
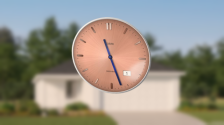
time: 11:27
